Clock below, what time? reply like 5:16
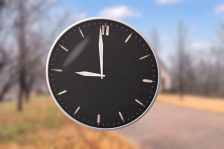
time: 8:59
